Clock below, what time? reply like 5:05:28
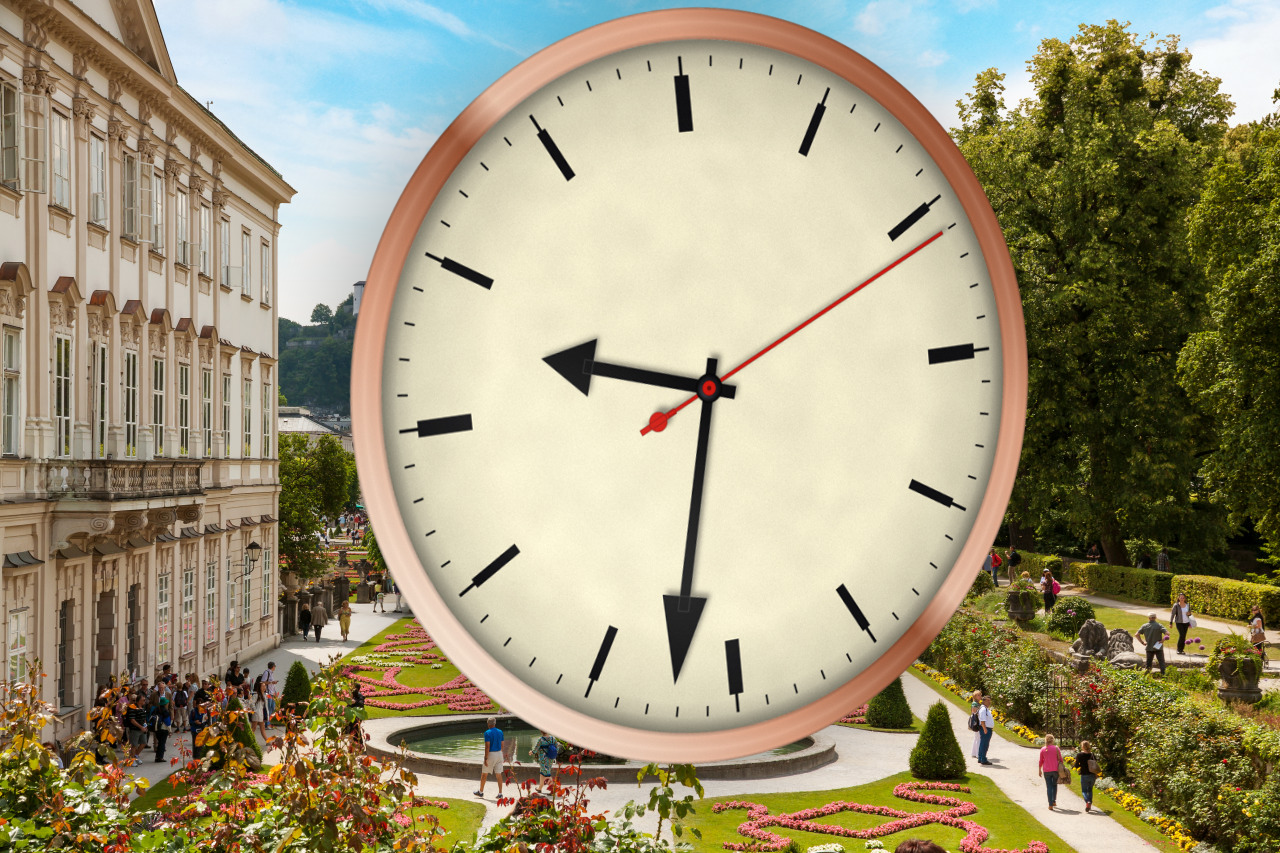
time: 9:32:11
